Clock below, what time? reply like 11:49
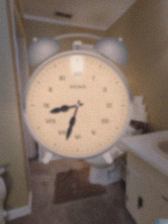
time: 8:33
